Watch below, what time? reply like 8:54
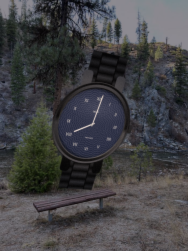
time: 8:01
